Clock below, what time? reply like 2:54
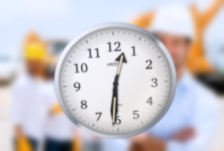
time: 12:31
